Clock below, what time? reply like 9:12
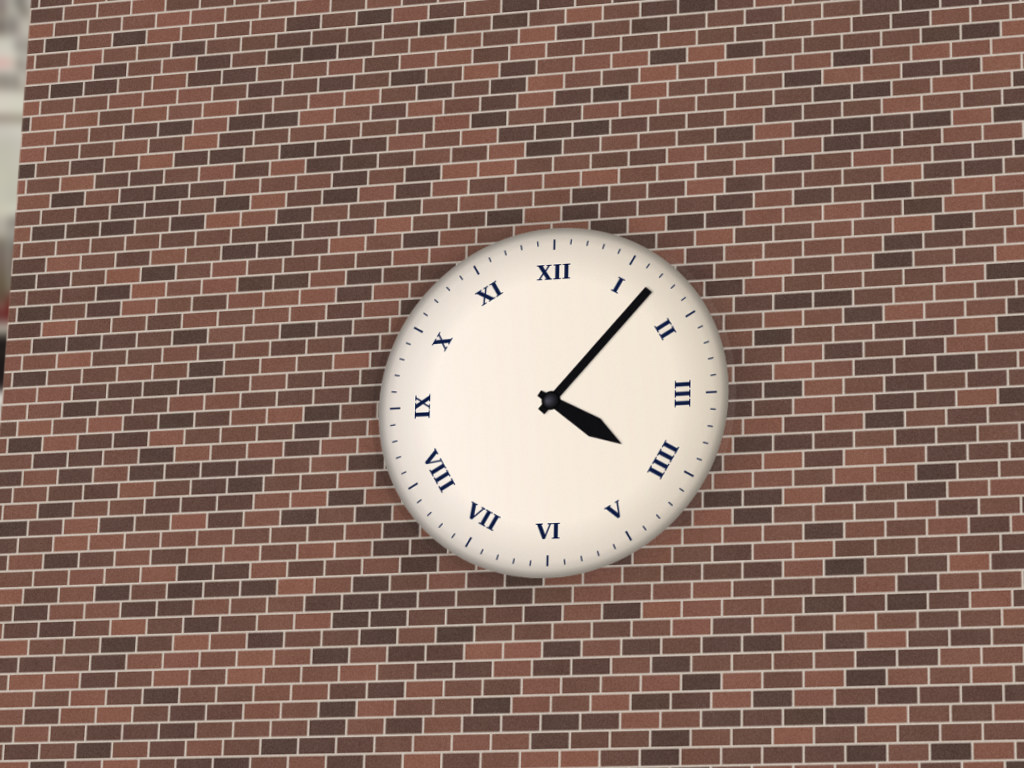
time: 4:07
